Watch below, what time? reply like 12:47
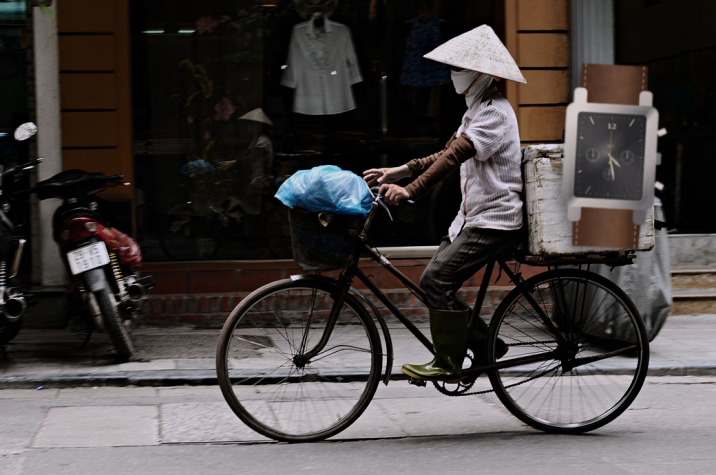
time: 4:28
